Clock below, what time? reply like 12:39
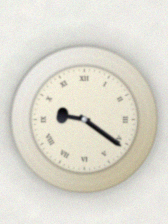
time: 9:21
